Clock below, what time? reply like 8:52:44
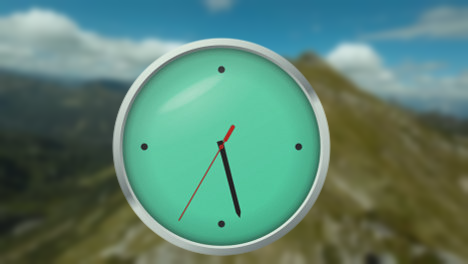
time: 5:27:35
